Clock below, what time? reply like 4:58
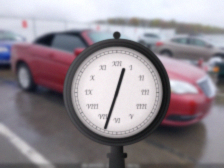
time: 12:33
